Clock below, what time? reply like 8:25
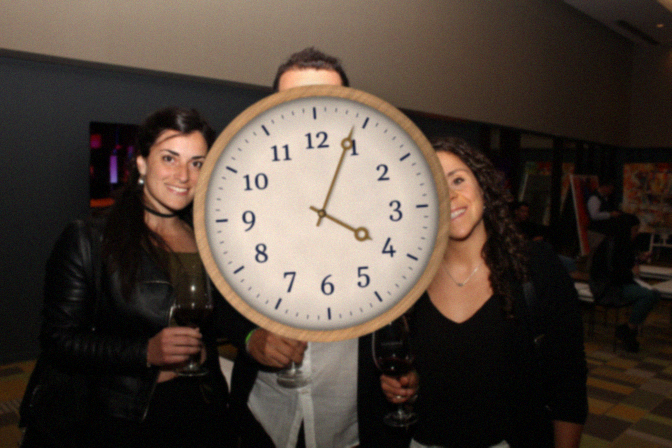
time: 4:04
